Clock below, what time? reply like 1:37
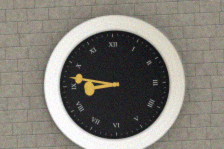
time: 8:47
